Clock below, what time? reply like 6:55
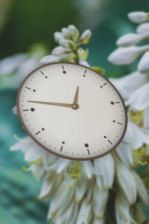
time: 12:47
